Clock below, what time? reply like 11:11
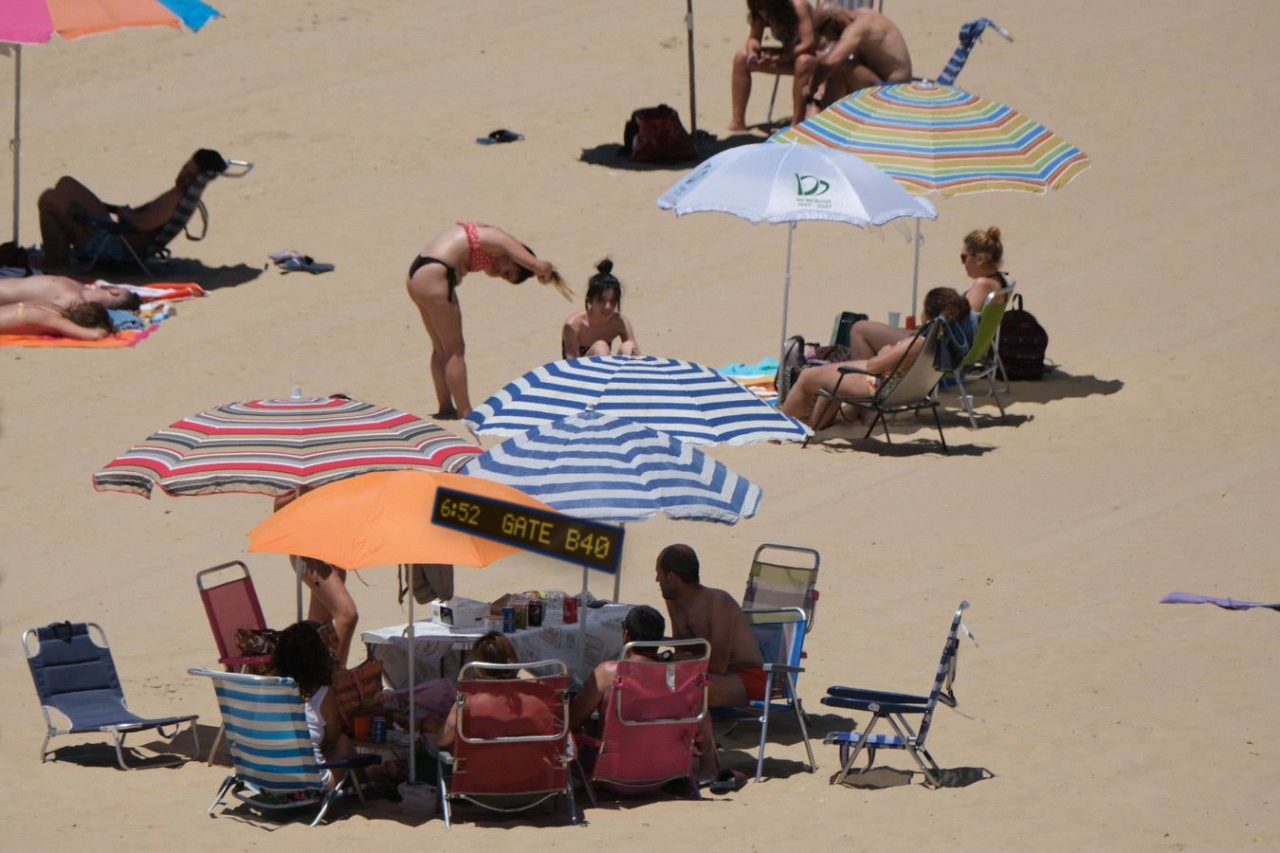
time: 6:52
